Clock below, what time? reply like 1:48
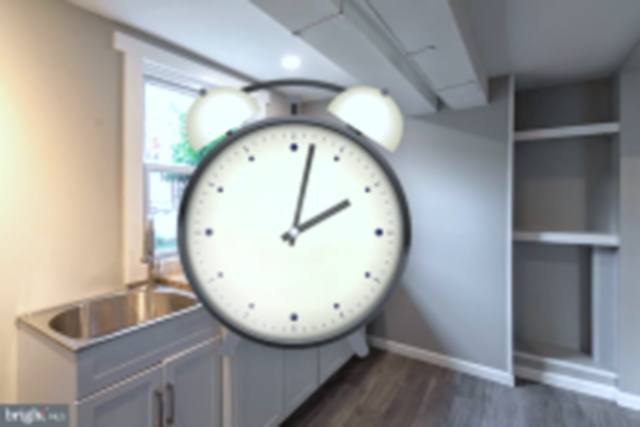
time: 2:02
